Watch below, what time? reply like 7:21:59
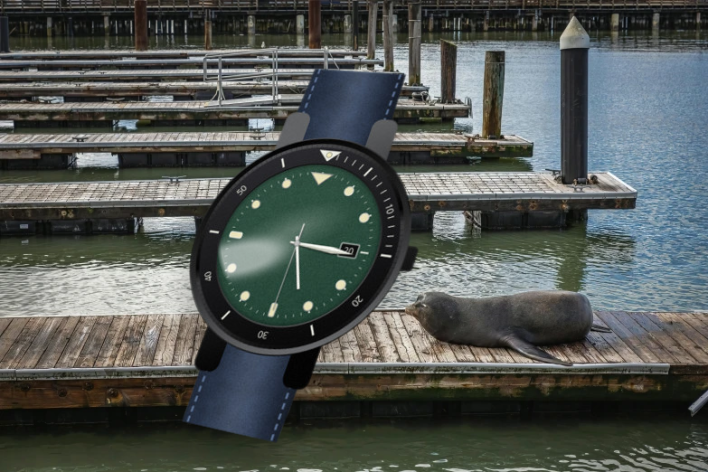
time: 5:15:30
